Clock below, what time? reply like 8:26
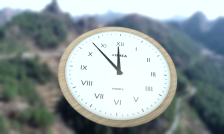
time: 11:53
